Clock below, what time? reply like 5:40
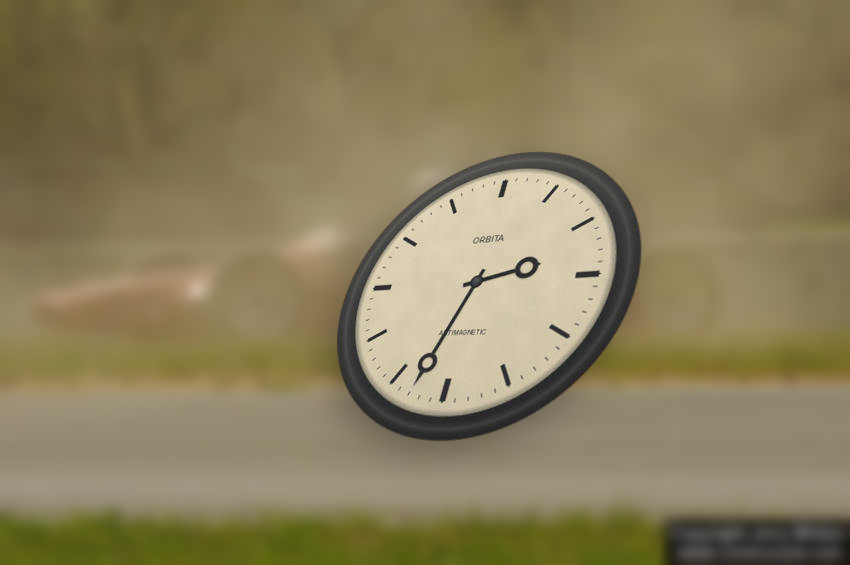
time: 2:33
